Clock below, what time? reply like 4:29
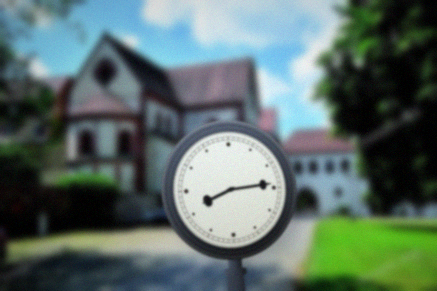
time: 8:14
